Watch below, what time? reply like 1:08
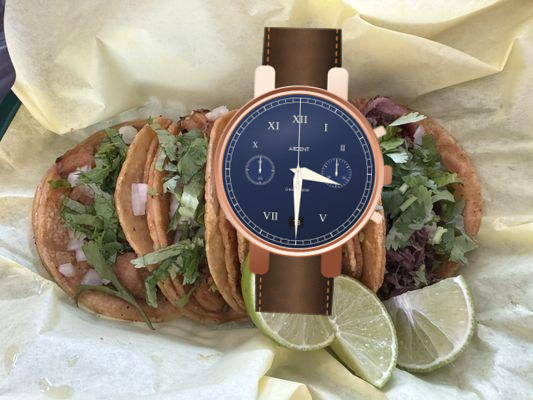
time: 3:30
